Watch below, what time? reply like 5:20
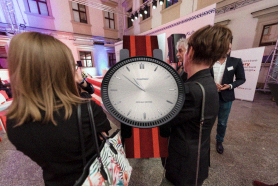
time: 10:52
